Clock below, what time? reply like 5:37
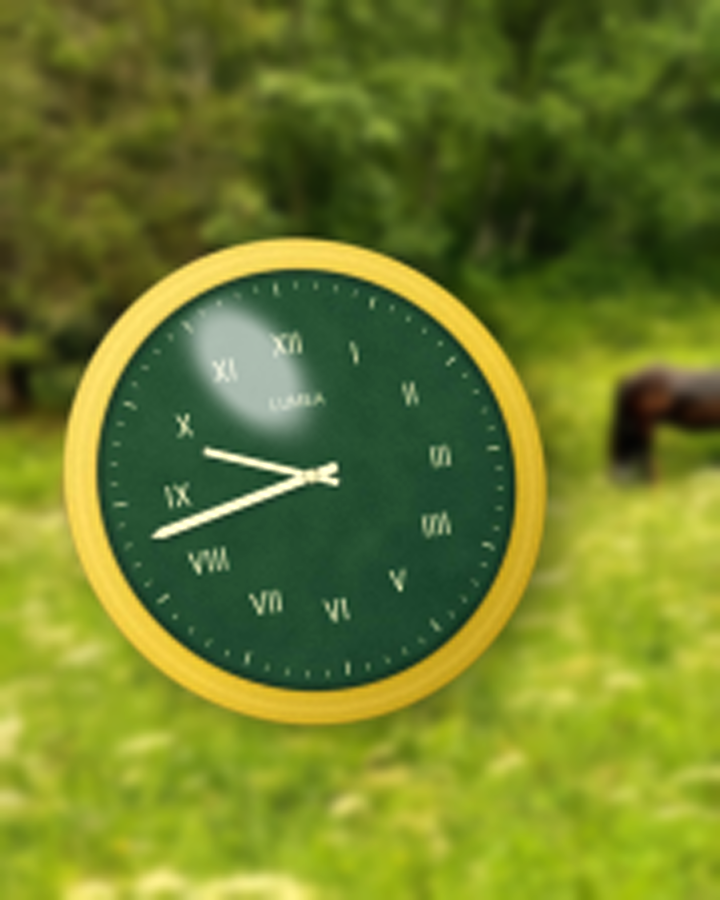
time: 9:43
